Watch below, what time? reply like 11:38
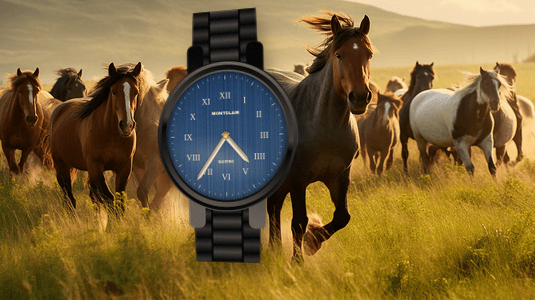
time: 4:36
